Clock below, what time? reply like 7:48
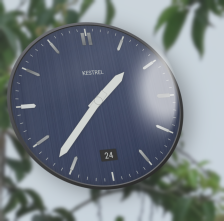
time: 1:37
